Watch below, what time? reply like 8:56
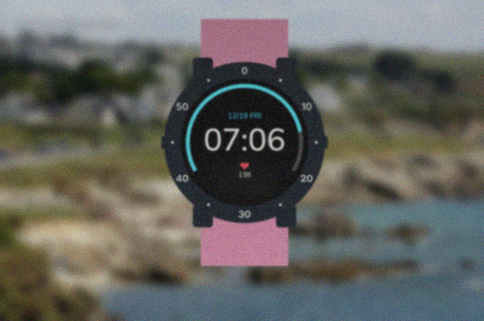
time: 7:06
